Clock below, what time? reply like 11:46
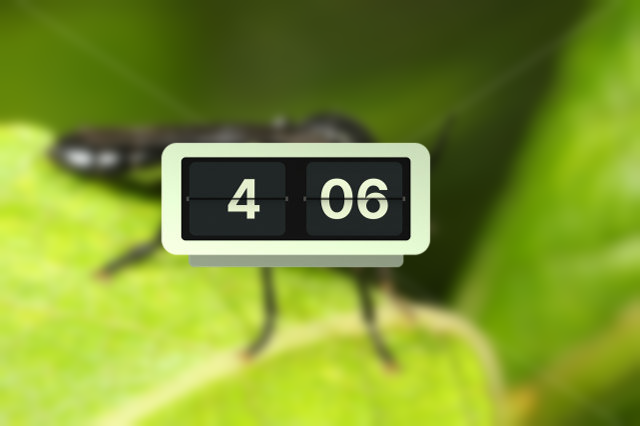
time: 4:06
